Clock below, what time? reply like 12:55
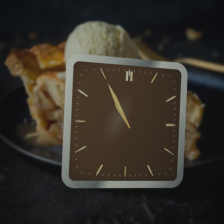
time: 10:55
